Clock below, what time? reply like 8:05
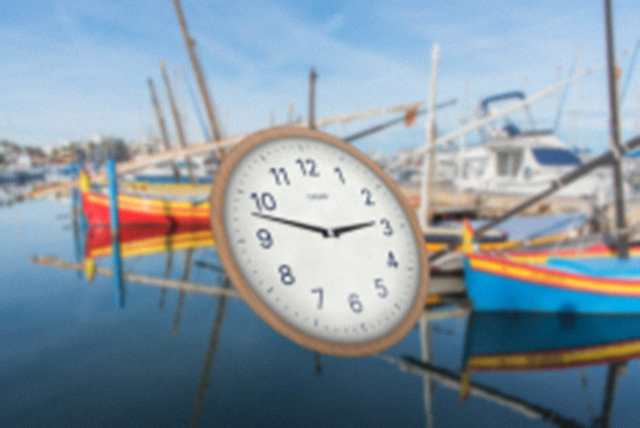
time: 2:48
